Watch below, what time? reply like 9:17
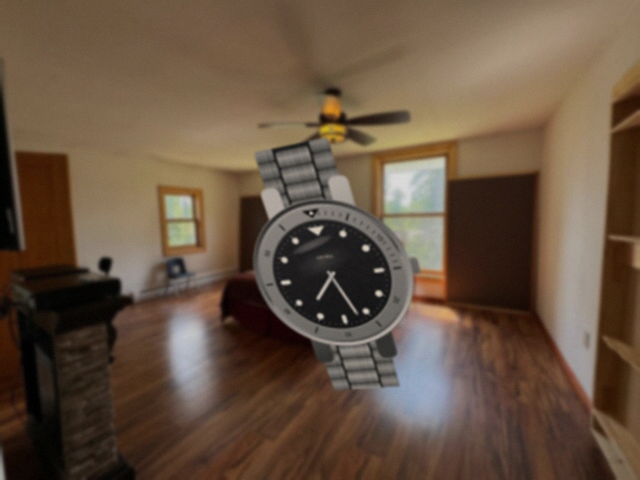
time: 7:27
